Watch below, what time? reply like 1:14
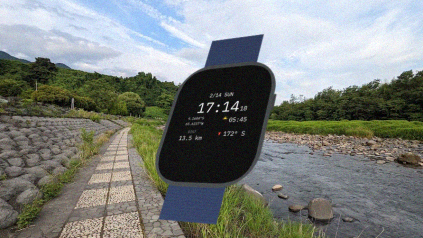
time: 17:14
